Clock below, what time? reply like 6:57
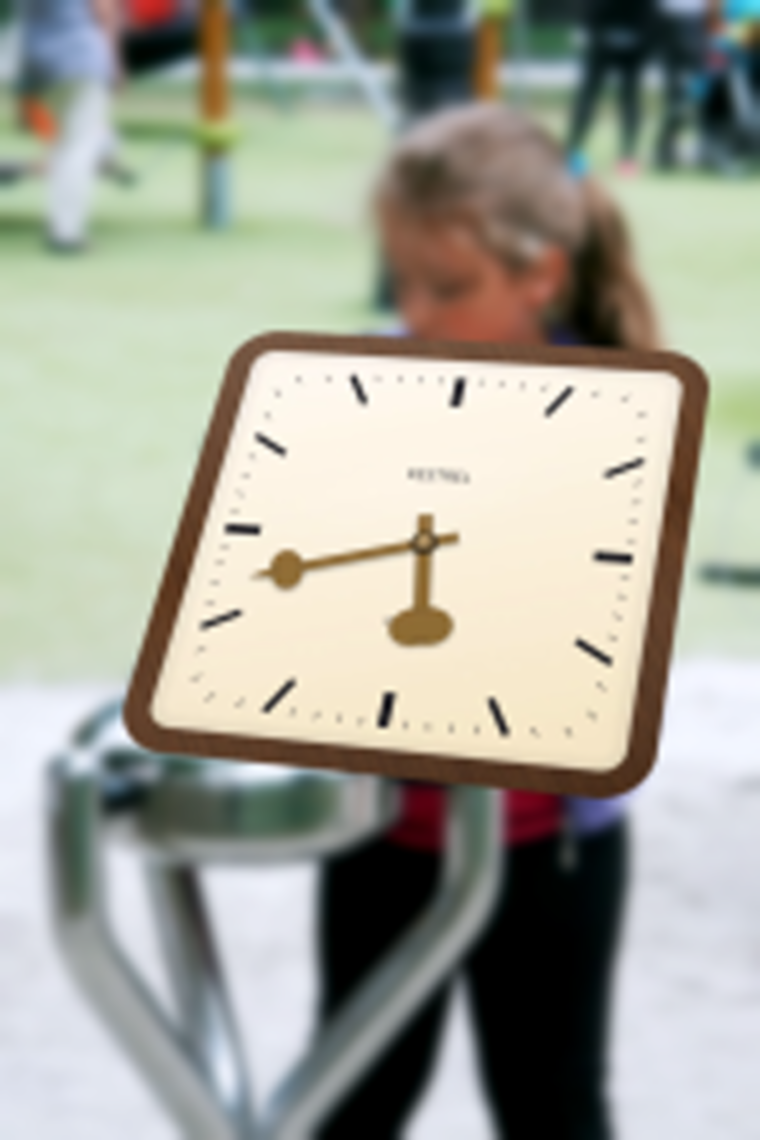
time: 5:42
